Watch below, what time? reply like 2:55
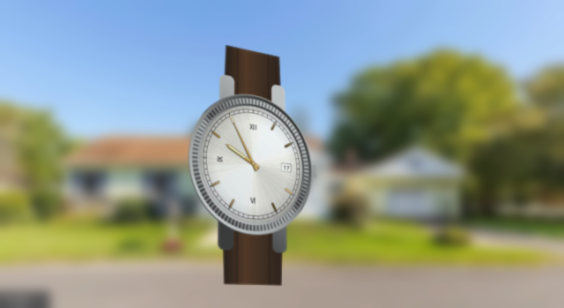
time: 9:55
